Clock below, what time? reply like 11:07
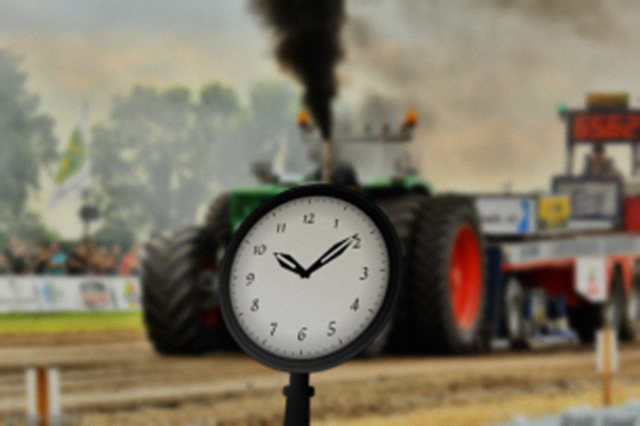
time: 10:09
